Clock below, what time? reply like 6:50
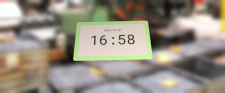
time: 16:58
